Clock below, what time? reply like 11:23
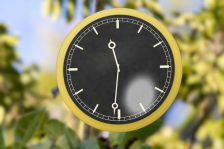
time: 11:31
